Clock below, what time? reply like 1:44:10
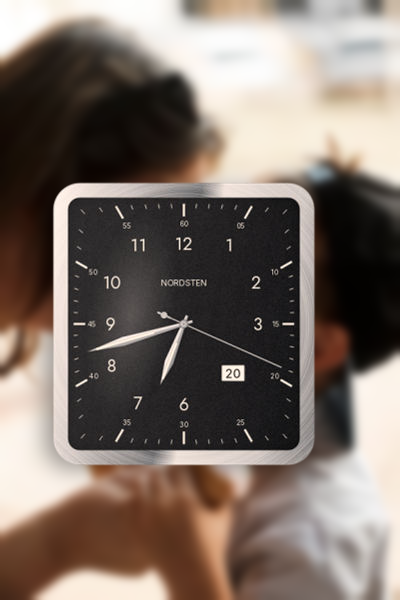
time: 6:42:19
